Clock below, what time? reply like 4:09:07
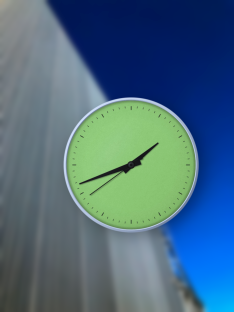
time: 1:41:39
